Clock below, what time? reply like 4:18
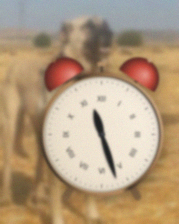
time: 11:27
